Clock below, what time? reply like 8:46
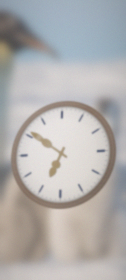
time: 6:51
